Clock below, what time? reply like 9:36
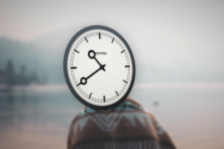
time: 10:40
